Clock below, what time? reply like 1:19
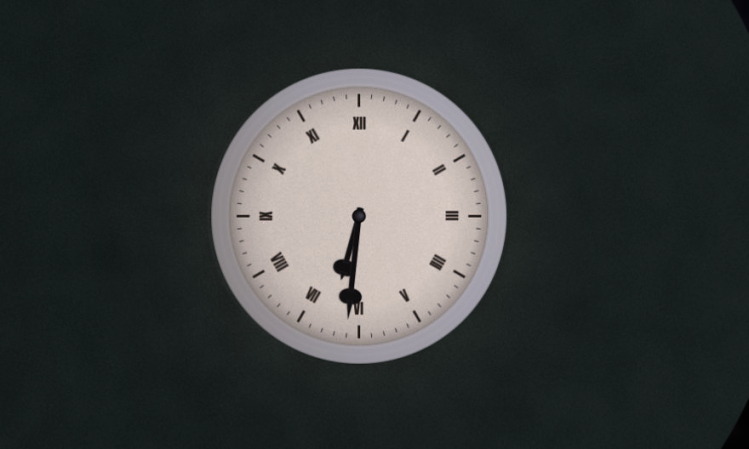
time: 6:31
